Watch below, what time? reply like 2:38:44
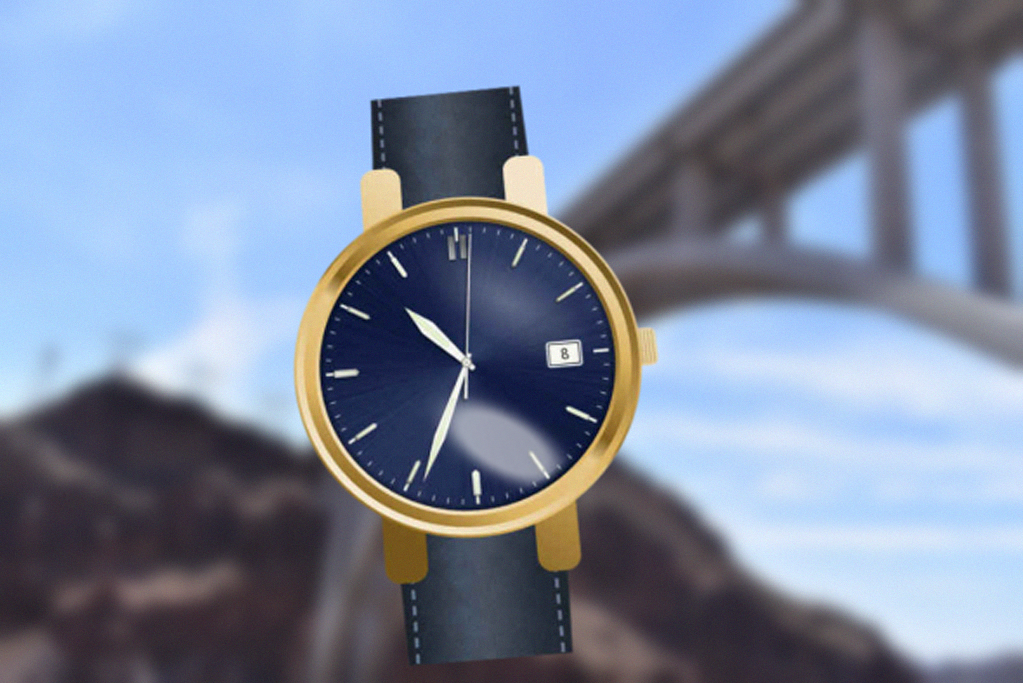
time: 10:34:01
